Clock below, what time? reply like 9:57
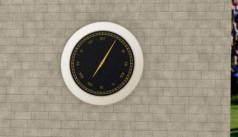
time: 7:05
